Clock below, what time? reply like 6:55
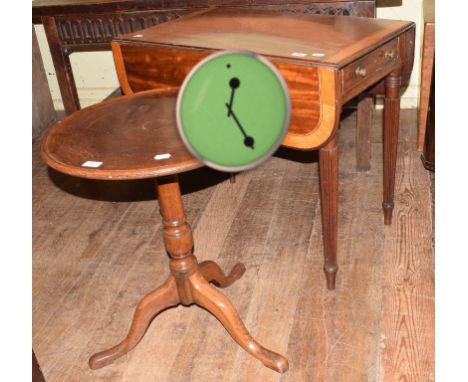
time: 12:25
